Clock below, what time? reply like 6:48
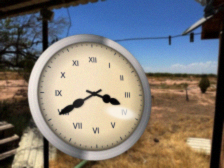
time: 3:40
